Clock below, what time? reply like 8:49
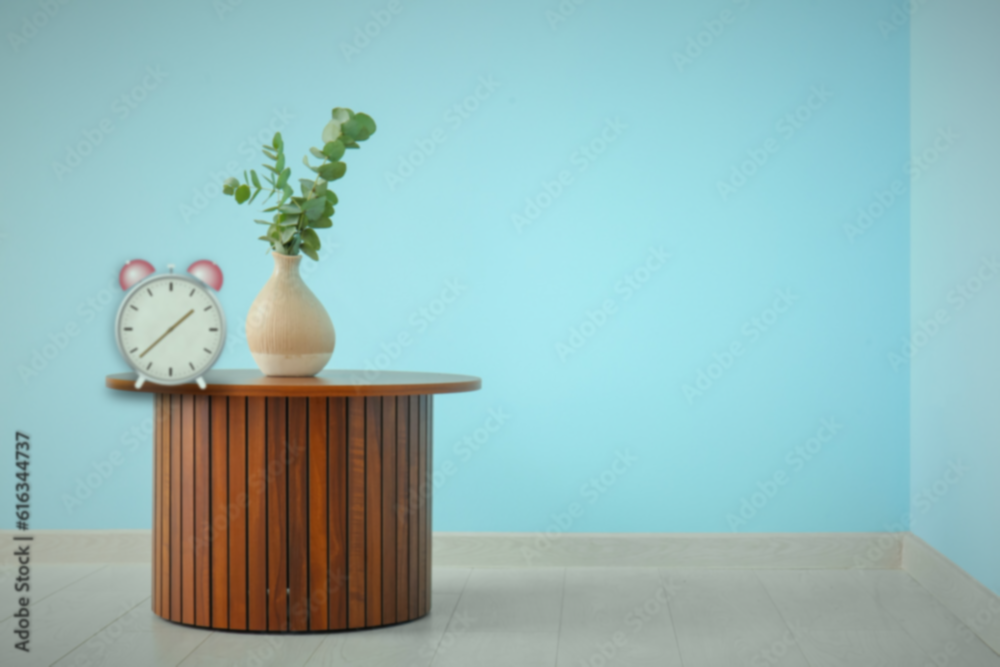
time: 1:38
